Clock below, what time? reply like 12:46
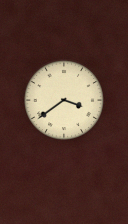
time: 3:39
